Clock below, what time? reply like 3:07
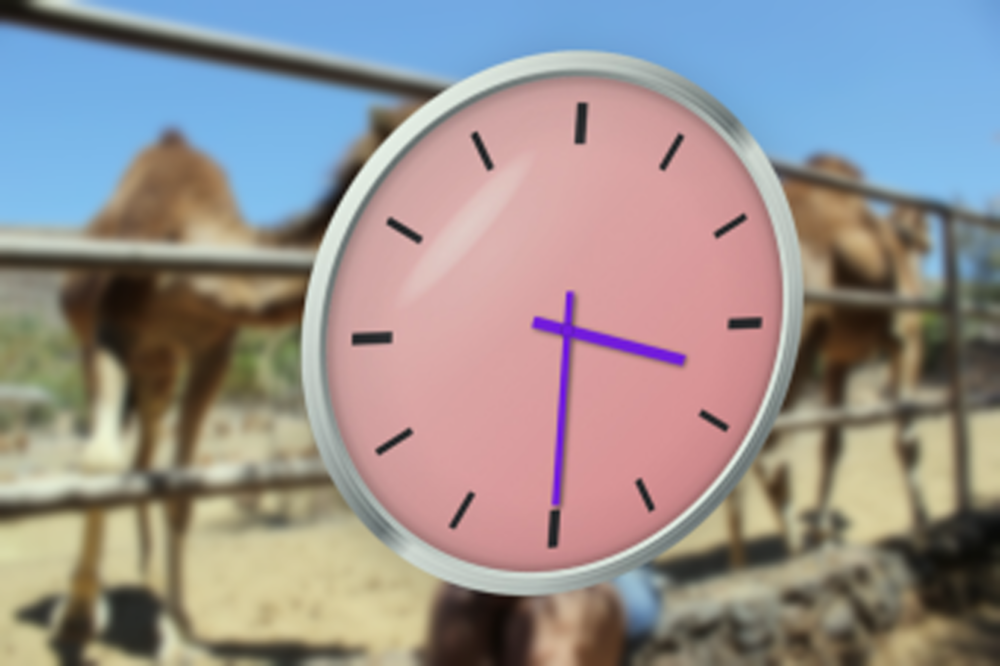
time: 3:30
